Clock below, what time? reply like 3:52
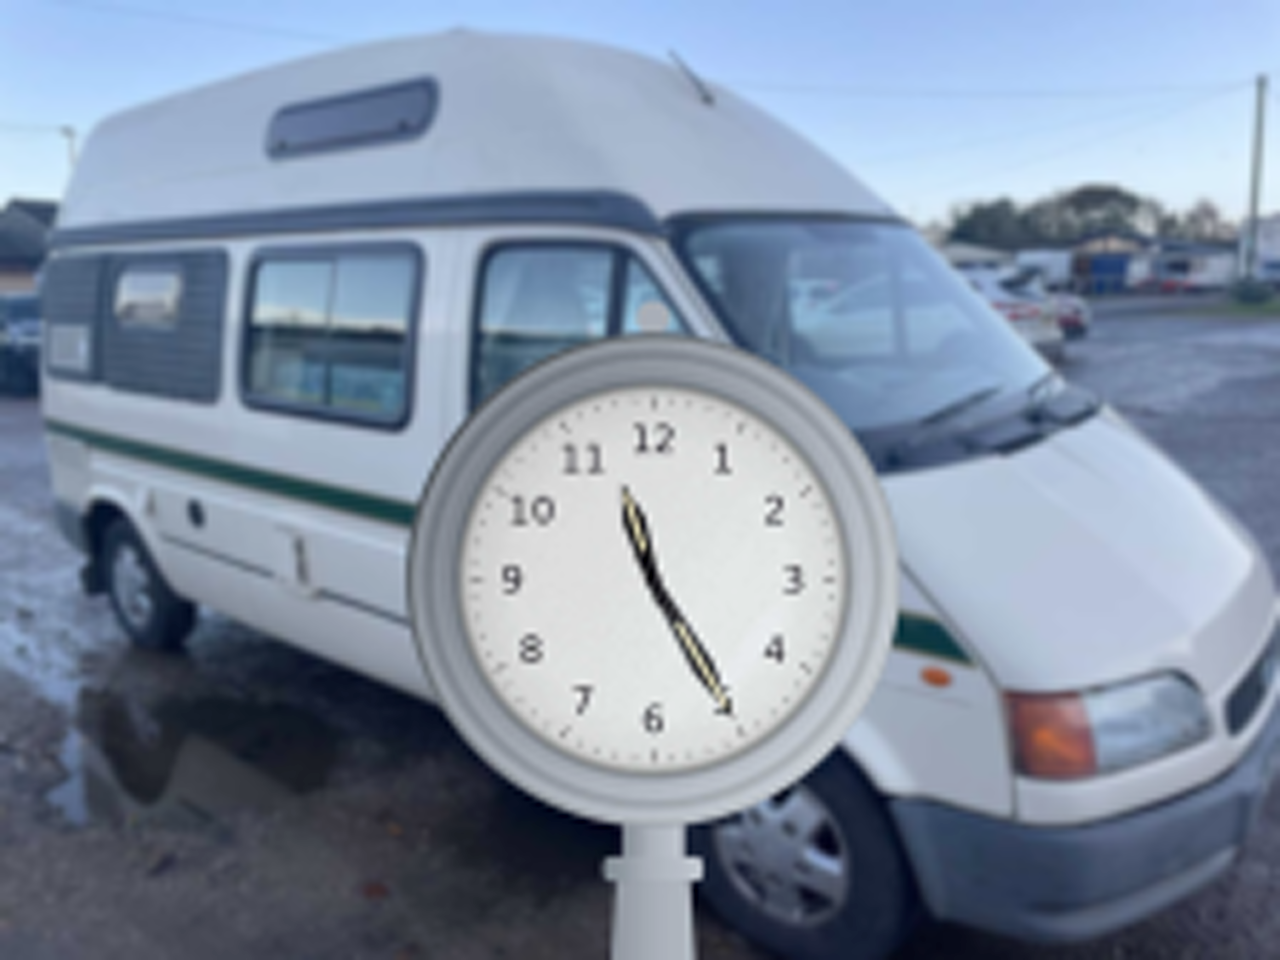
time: 11:25
